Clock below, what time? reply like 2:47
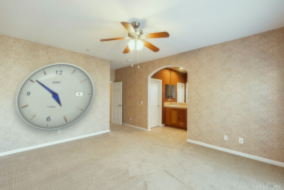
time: 4:51
